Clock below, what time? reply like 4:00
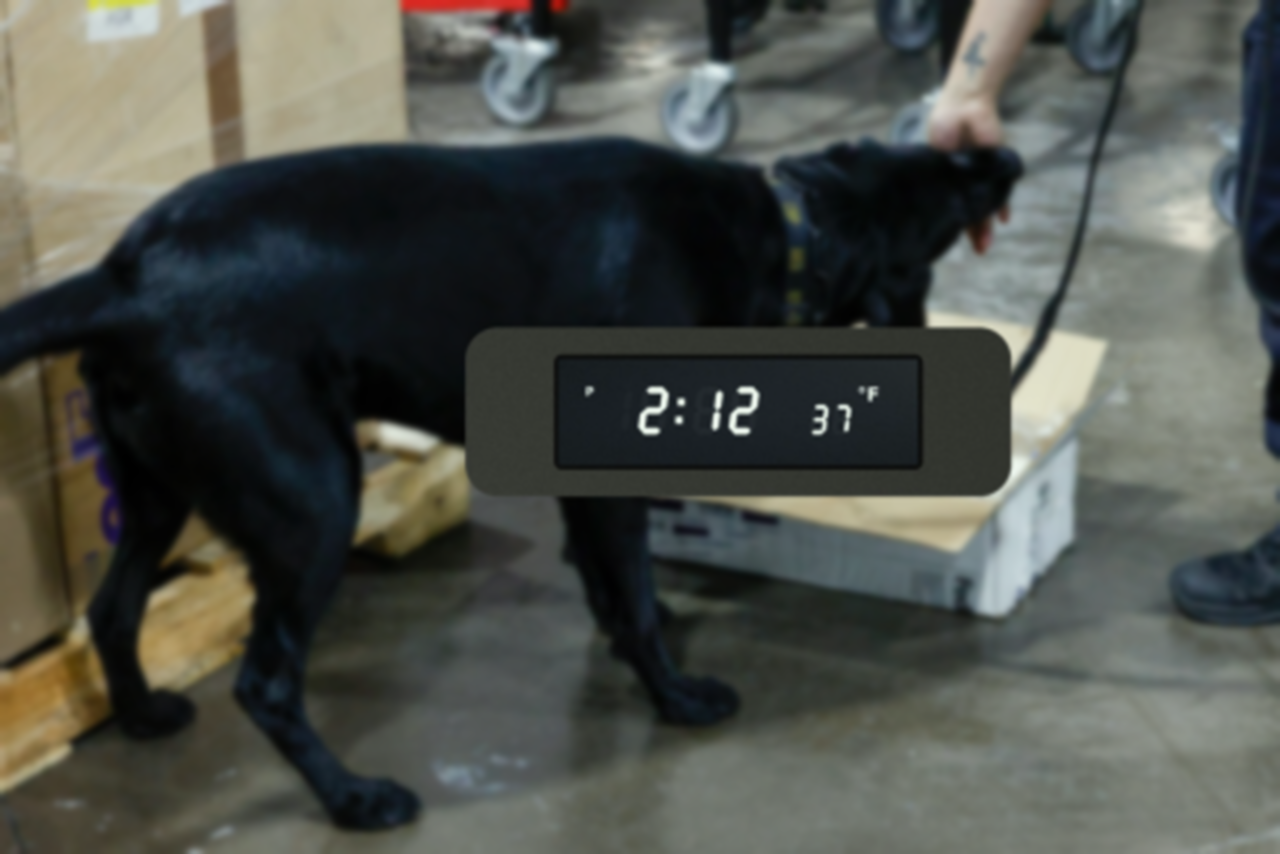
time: 2:12
